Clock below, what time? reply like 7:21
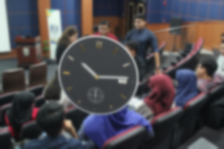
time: 10:14
